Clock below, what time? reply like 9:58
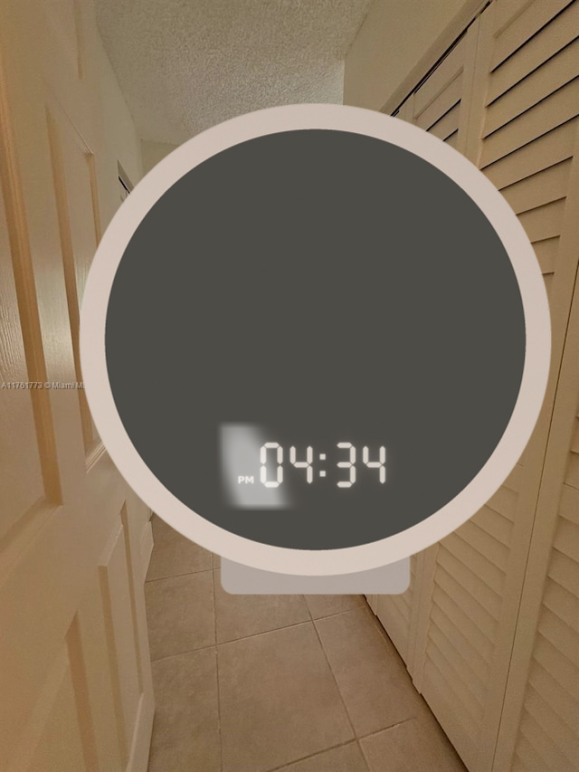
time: 4:34
